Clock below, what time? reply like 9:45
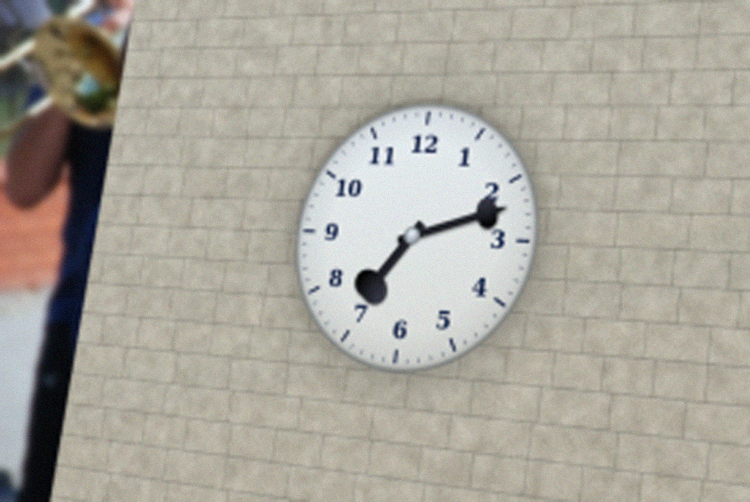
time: 7:12
